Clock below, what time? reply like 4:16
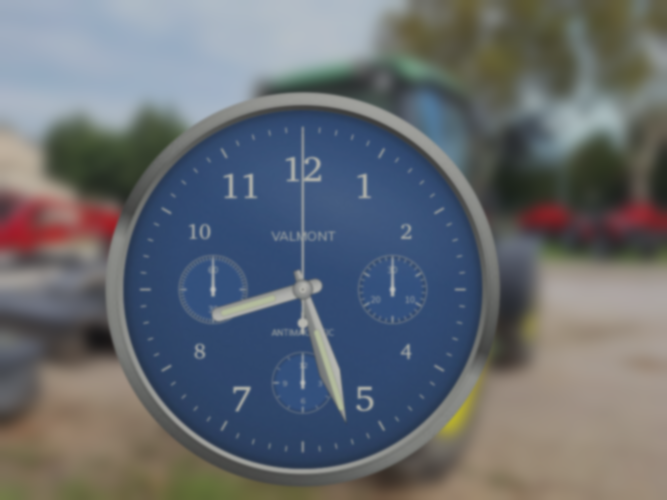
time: 8:27
